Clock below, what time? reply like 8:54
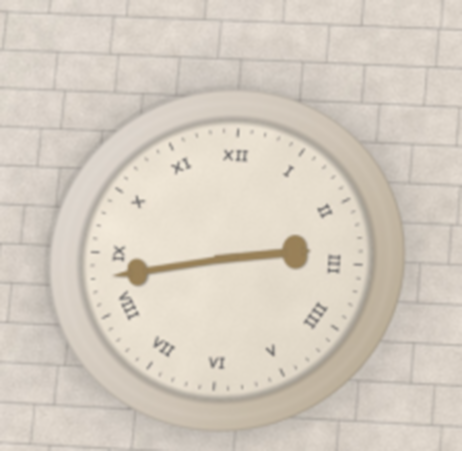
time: 2:43
